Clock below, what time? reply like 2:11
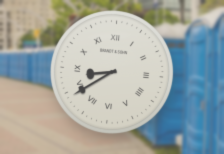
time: 8:39
